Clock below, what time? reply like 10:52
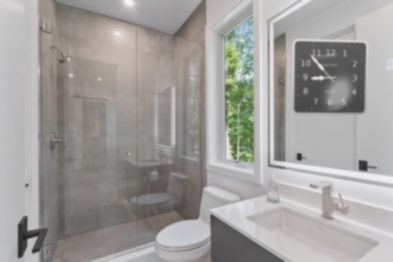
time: 8:53
